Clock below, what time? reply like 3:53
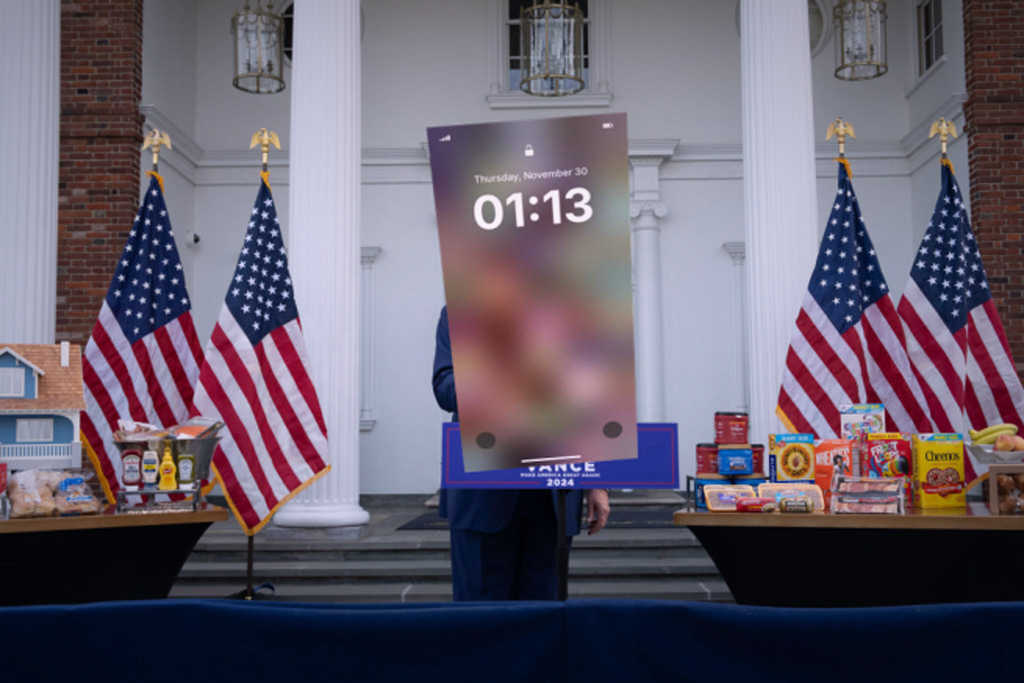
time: 1:13
